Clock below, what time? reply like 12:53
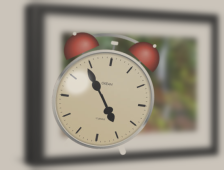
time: 4:54
